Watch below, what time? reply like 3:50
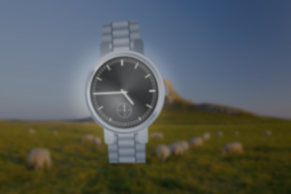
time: 4:45
